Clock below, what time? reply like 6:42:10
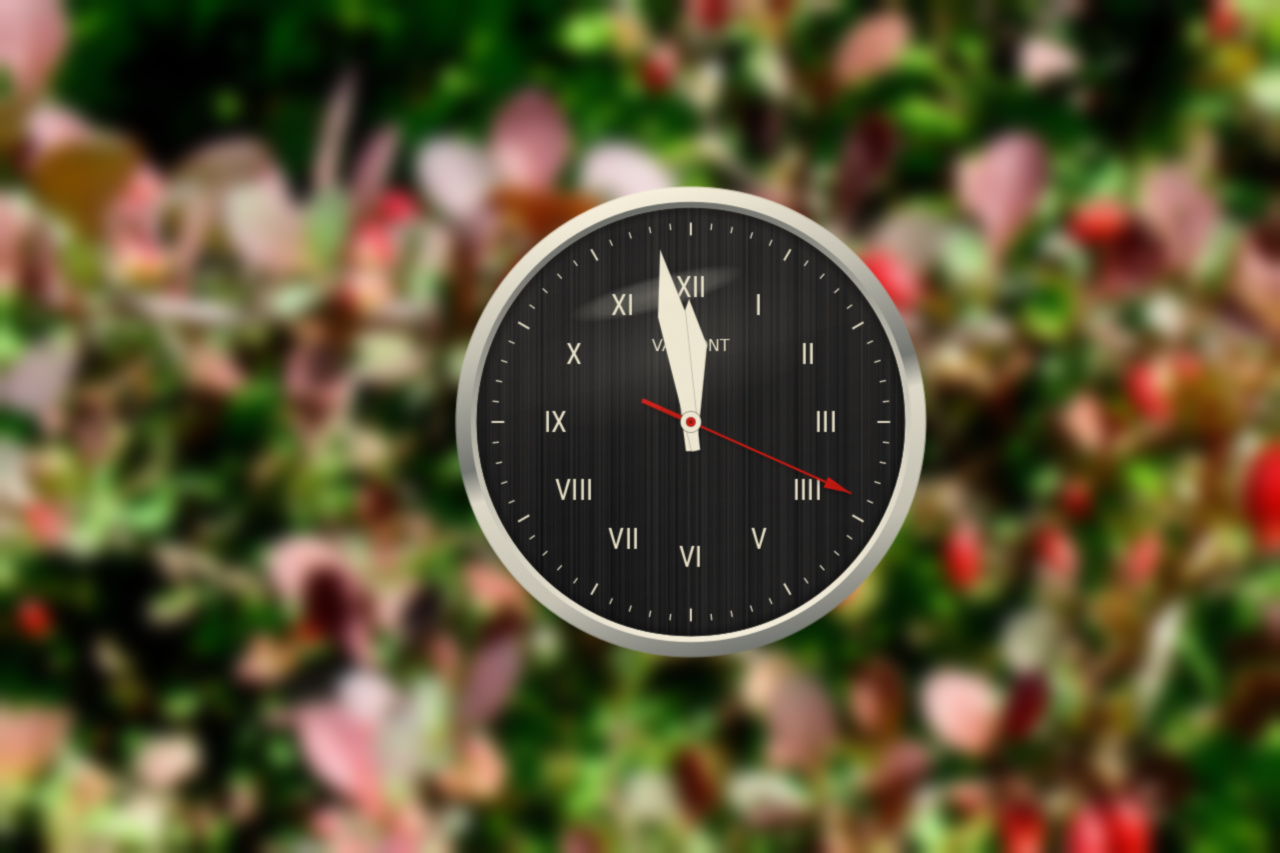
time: 11:58:19
